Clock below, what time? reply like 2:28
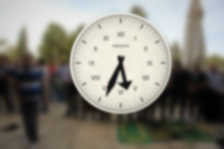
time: 5:34
